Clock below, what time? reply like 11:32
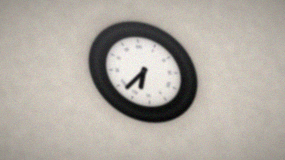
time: 6:38
